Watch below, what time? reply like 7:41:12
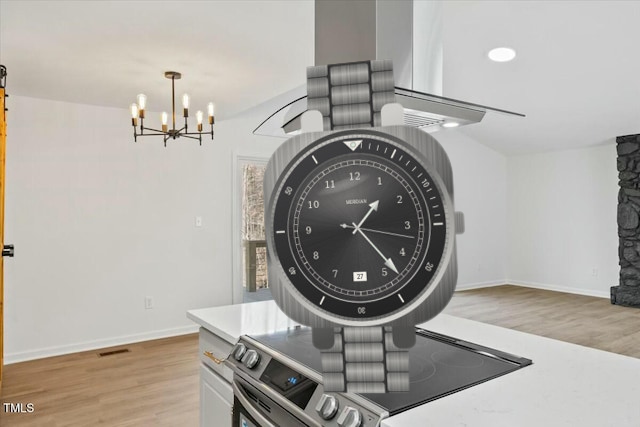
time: 1:23:17
